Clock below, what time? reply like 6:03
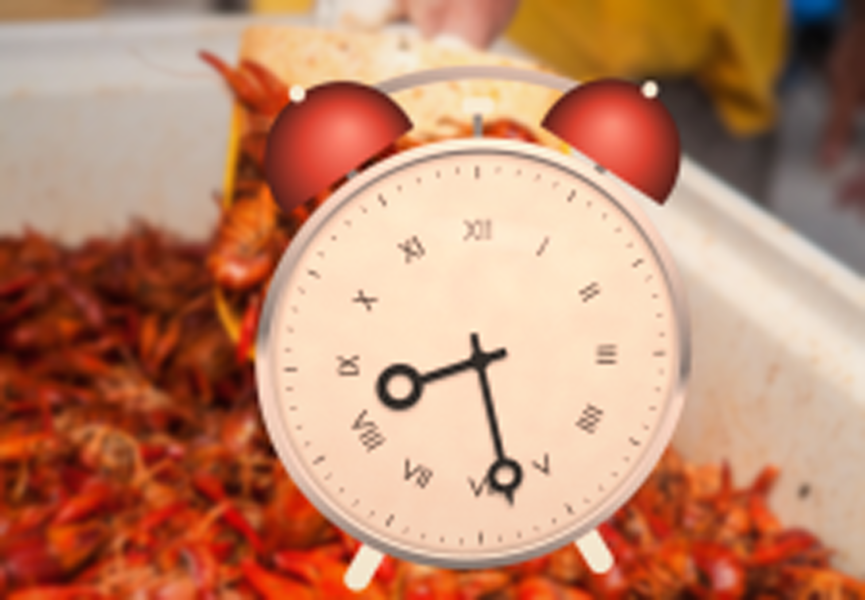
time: 8:28
